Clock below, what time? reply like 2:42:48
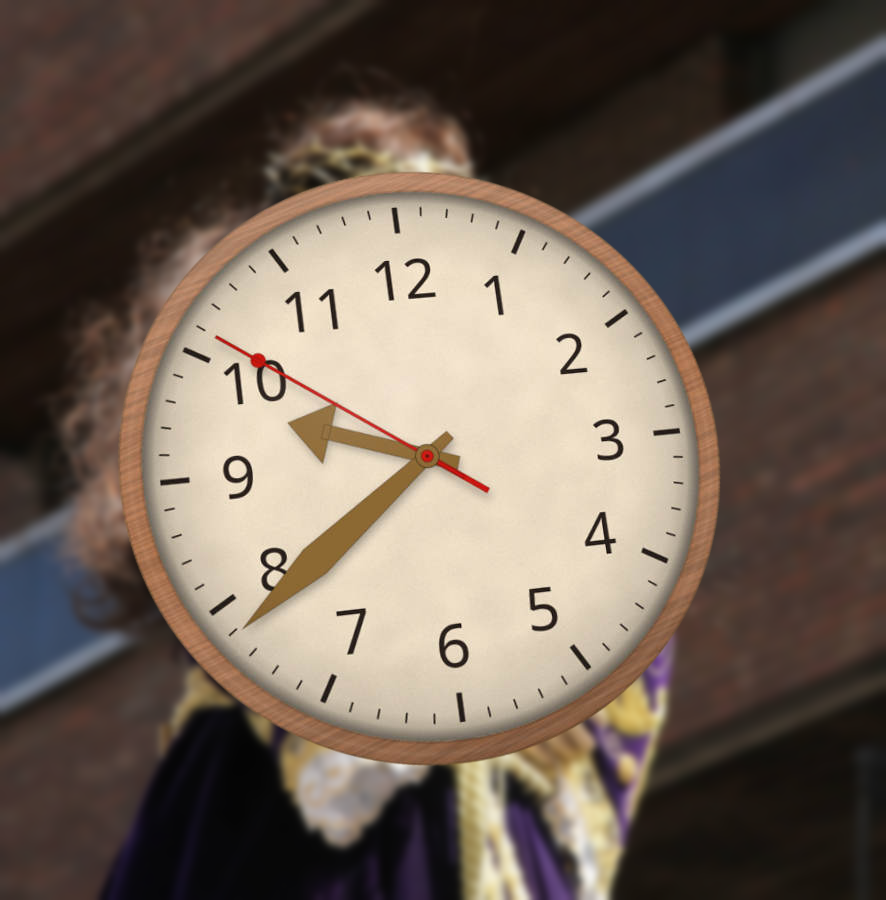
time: 9:38:51
